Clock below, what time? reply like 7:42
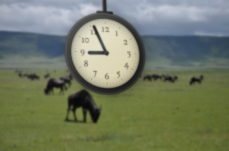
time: 8:56
